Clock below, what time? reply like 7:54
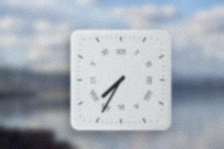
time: 7:35
